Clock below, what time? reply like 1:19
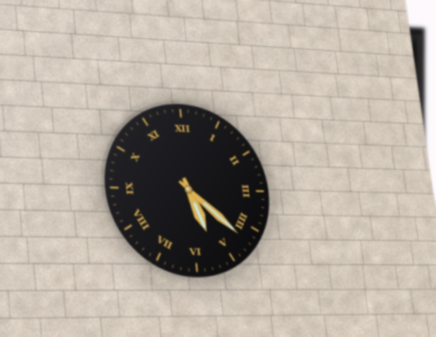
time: 5:22
